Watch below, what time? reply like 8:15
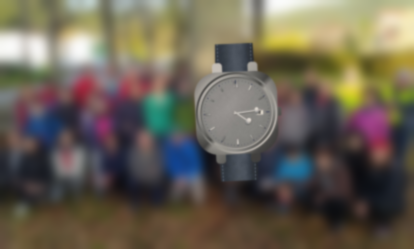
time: 4:14
